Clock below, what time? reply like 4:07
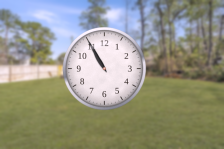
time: 10:55
